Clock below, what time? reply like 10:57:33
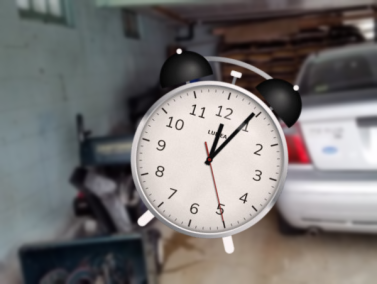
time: 12:04:25
